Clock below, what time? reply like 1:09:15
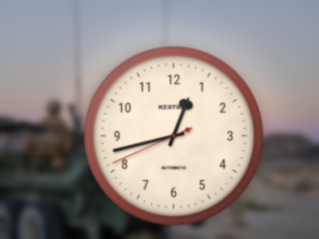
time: 12:42:41
